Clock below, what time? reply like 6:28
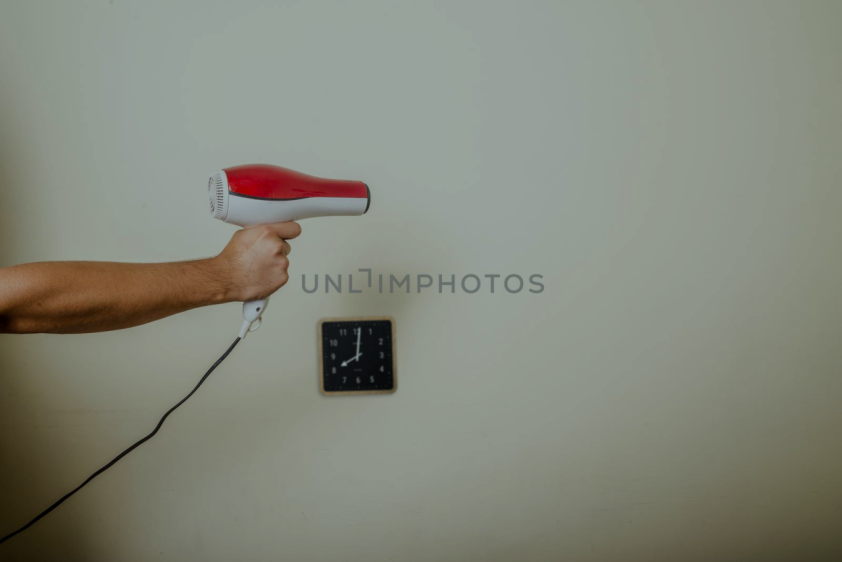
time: 8:01
